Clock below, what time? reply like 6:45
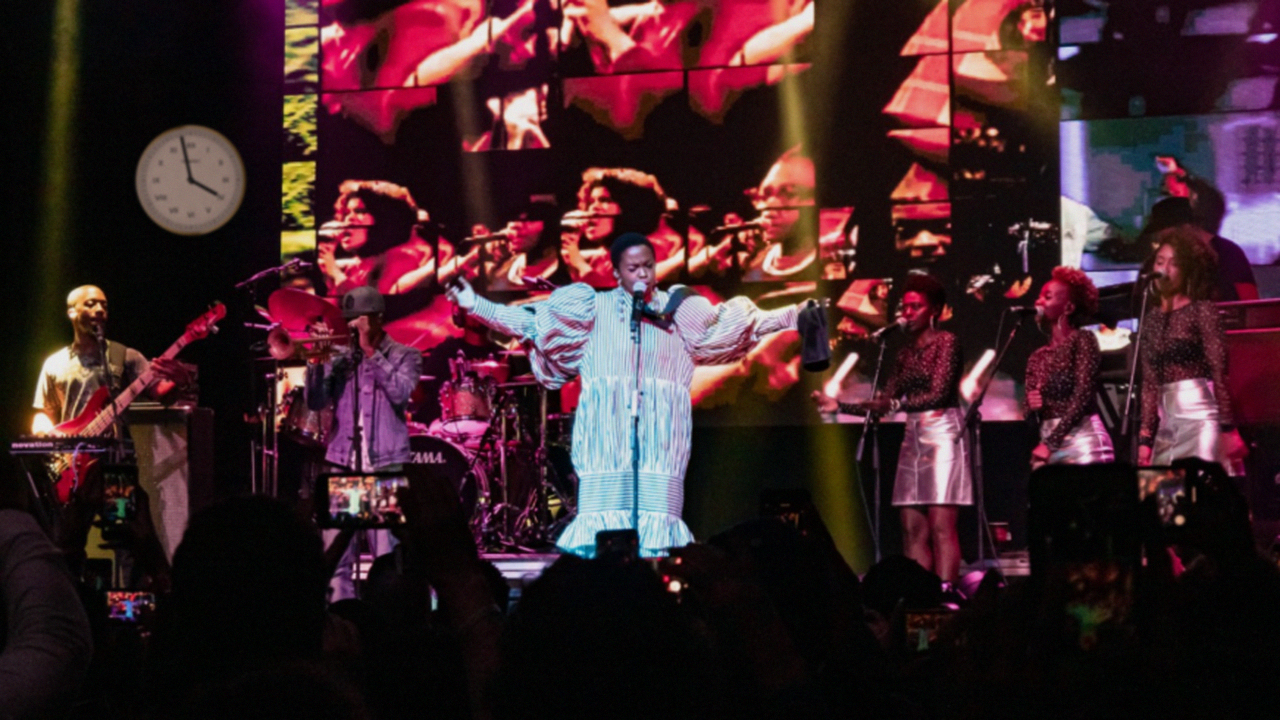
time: 3:58
